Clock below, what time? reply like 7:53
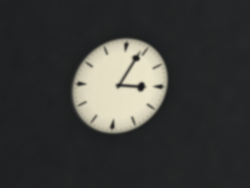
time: 3:04
